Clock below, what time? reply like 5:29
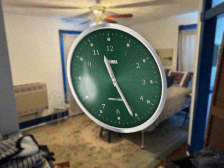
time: 11:26
